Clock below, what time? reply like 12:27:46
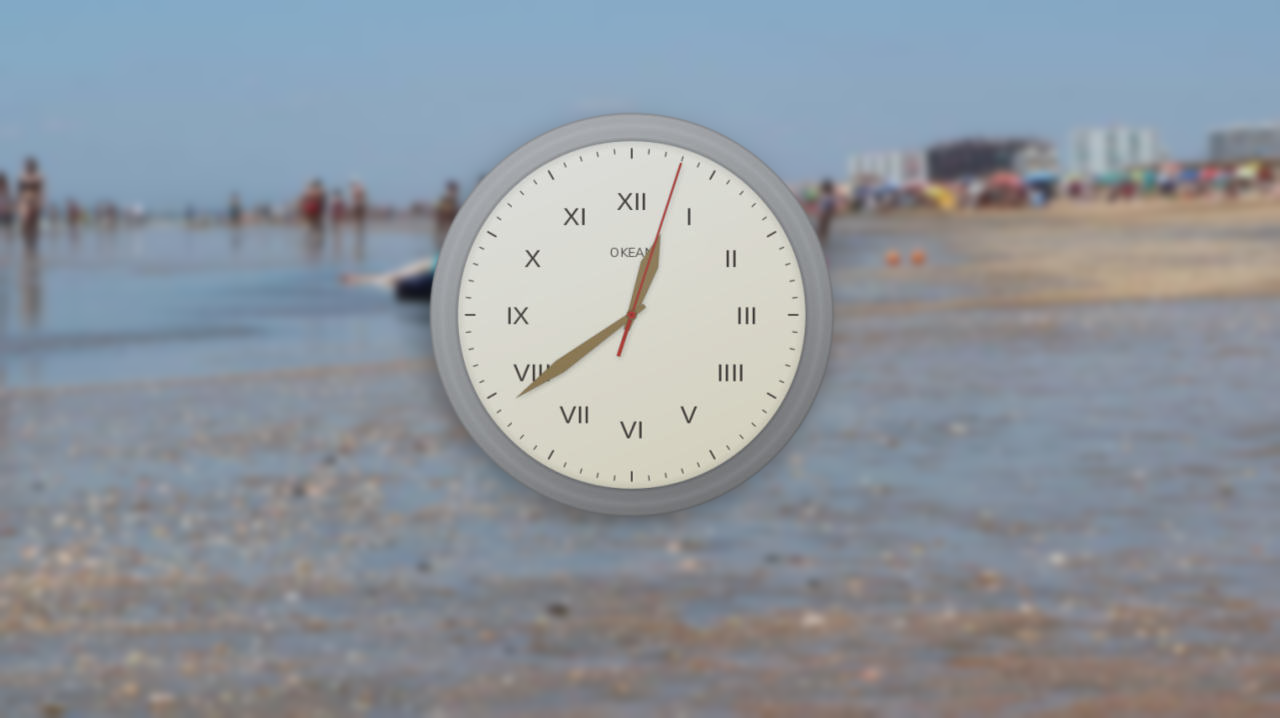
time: 12:39:03
